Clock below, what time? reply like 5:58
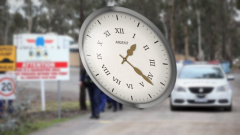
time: 1:22
